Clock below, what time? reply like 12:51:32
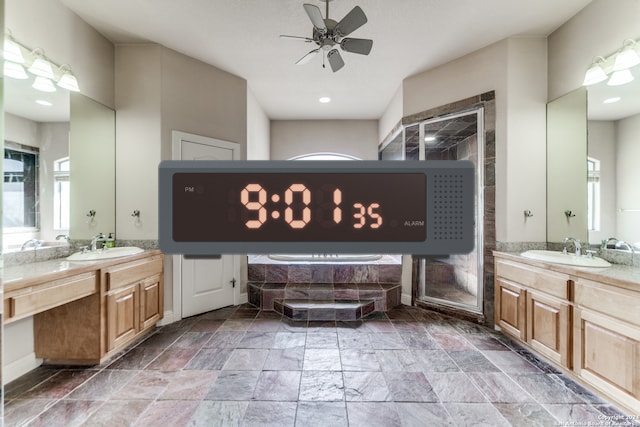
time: 9:01:35
